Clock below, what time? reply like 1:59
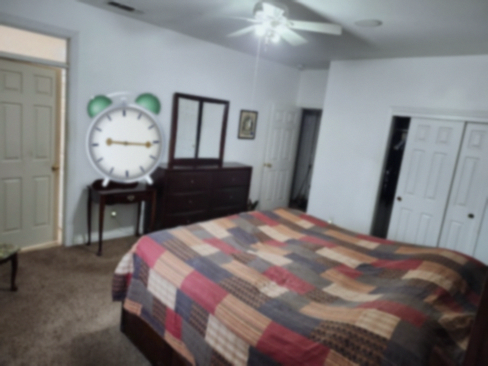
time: 9:16
